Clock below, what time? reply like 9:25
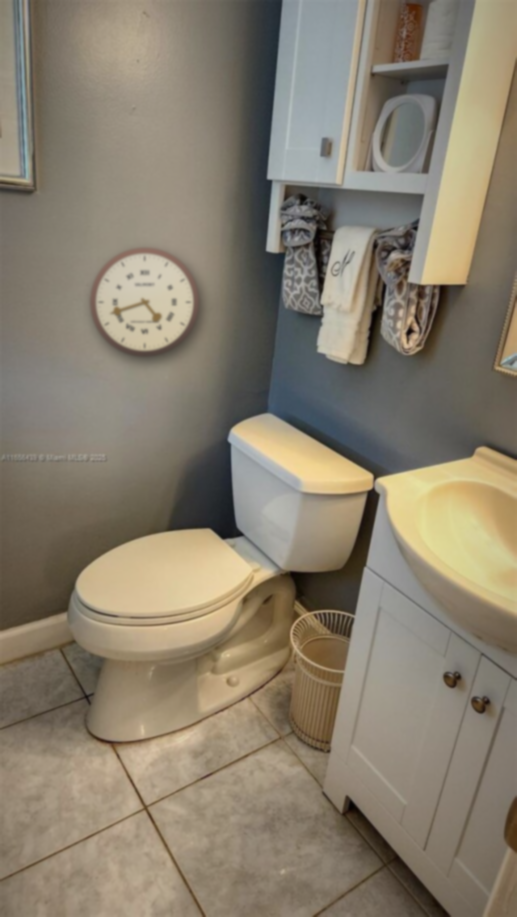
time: 4:42
